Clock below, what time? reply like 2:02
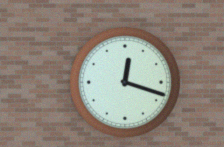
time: 12:18
